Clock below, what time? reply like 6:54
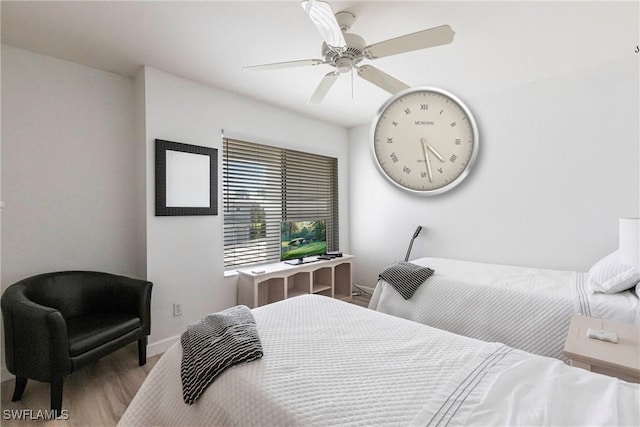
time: 4:28
